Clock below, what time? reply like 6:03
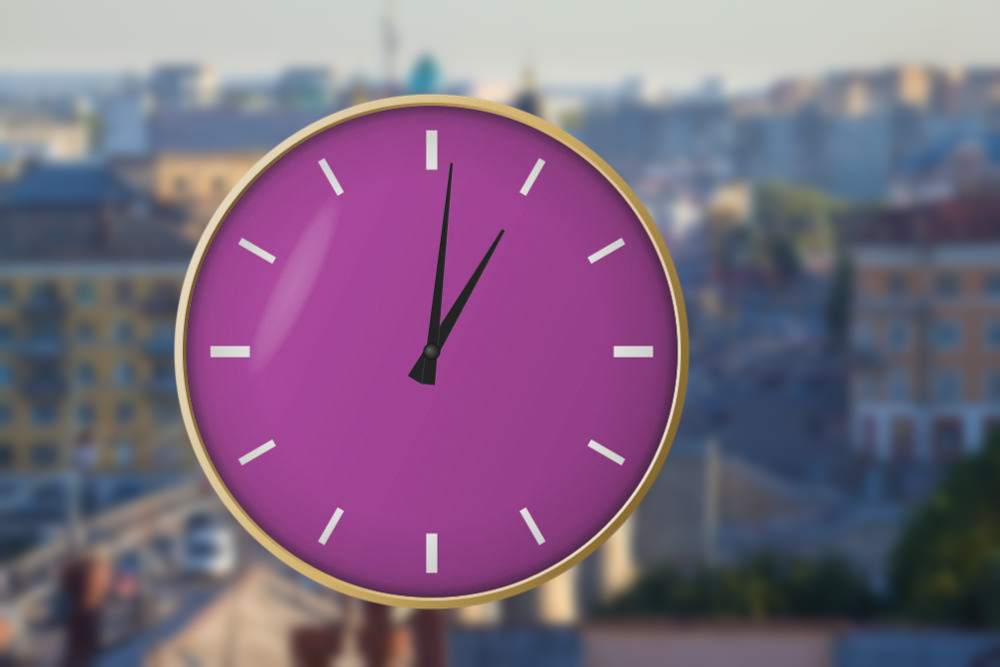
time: 1:01
